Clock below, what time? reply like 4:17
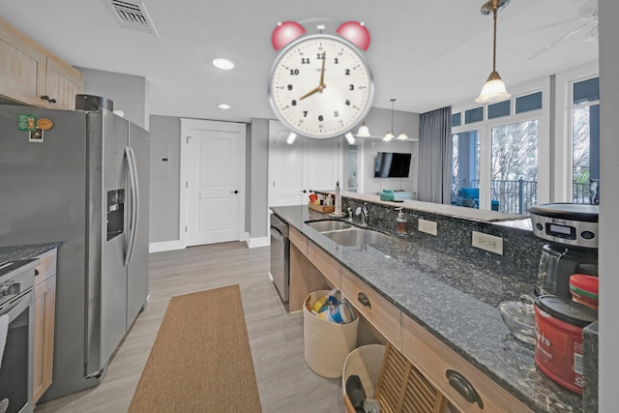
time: 8:01
